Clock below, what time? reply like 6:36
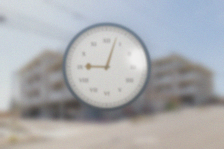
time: 9:03
